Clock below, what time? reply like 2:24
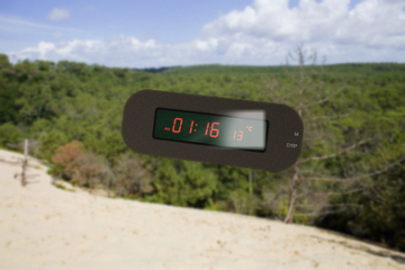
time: 1:16
